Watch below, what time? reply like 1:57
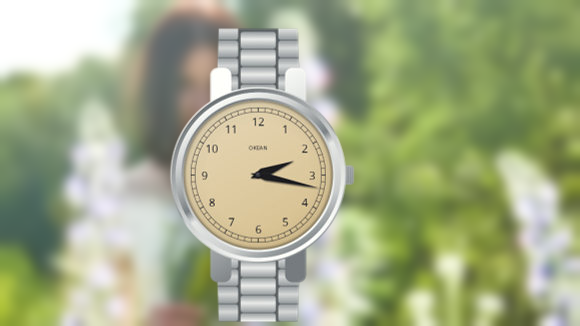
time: 2:17
